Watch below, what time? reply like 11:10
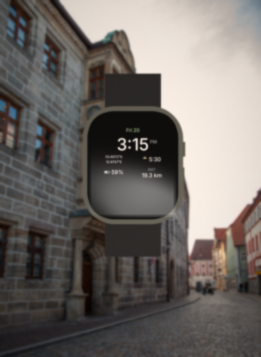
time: 3:15
